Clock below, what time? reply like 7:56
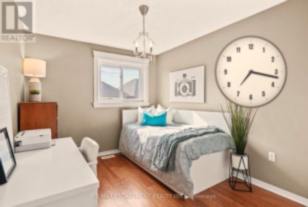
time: 7:17
